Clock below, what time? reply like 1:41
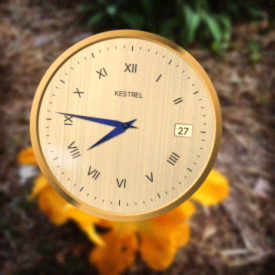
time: 7:46
